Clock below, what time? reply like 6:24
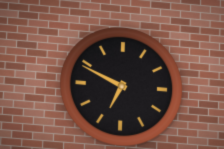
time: 6:49
